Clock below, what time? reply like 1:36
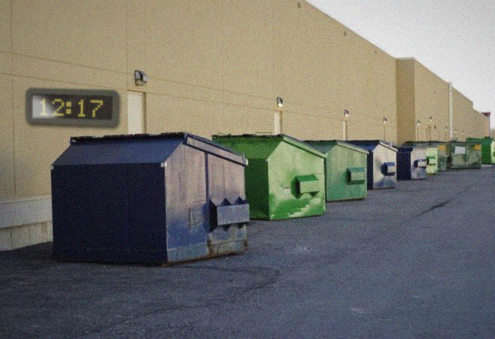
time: 12:17
